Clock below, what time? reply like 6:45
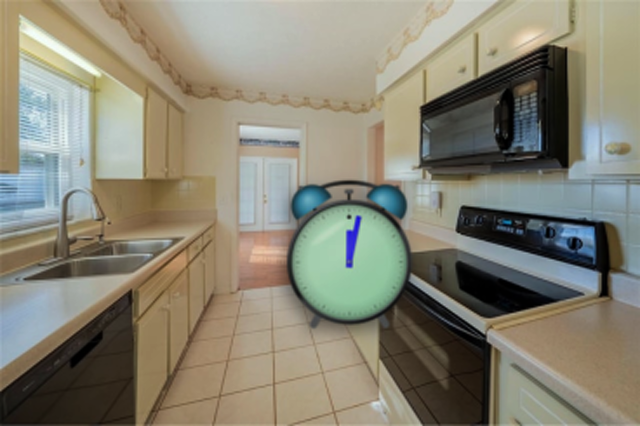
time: 12:02
